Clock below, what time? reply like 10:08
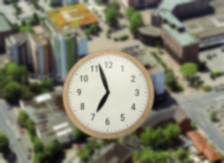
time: 6:57
